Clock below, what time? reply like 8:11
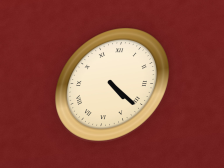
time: 4:21
